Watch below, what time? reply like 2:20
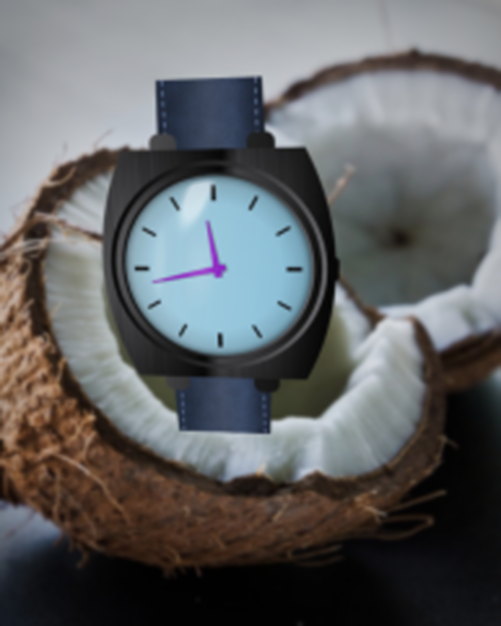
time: 11:43
